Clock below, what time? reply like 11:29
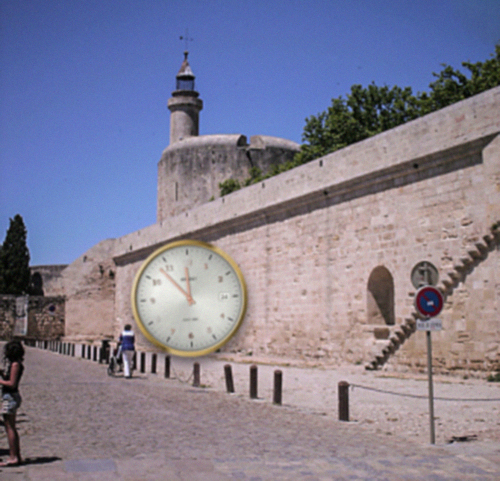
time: 11:53
